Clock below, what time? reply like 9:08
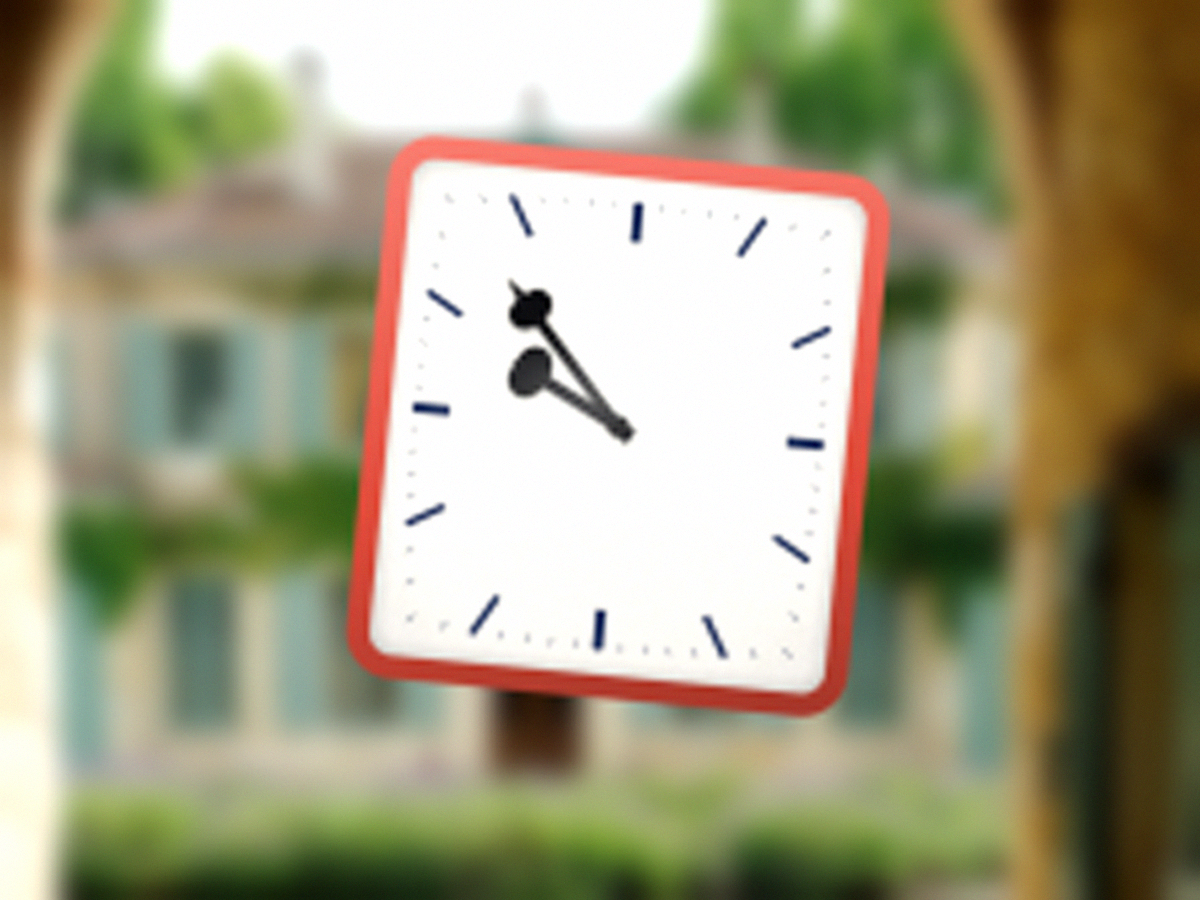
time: 9:53
